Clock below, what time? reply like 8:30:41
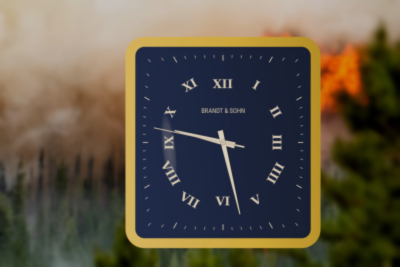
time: 9:27:47
